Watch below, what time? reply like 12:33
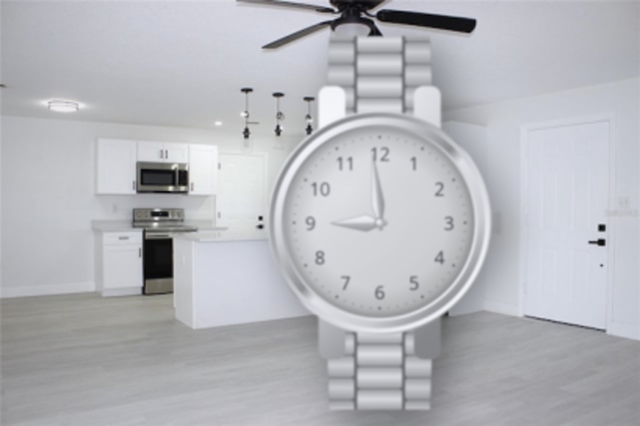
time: 8:59
